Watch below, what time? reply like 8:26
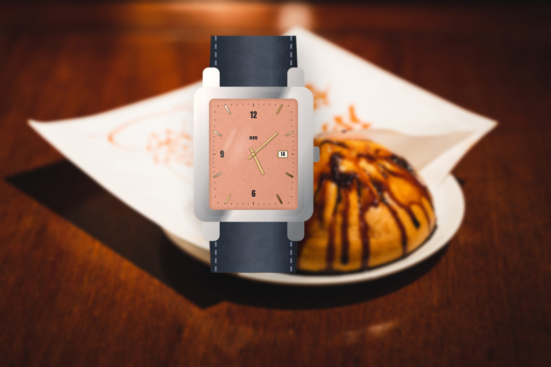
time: 5:08
